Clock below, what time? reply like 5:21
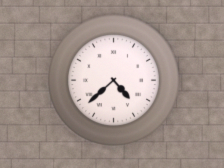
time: 4:38
